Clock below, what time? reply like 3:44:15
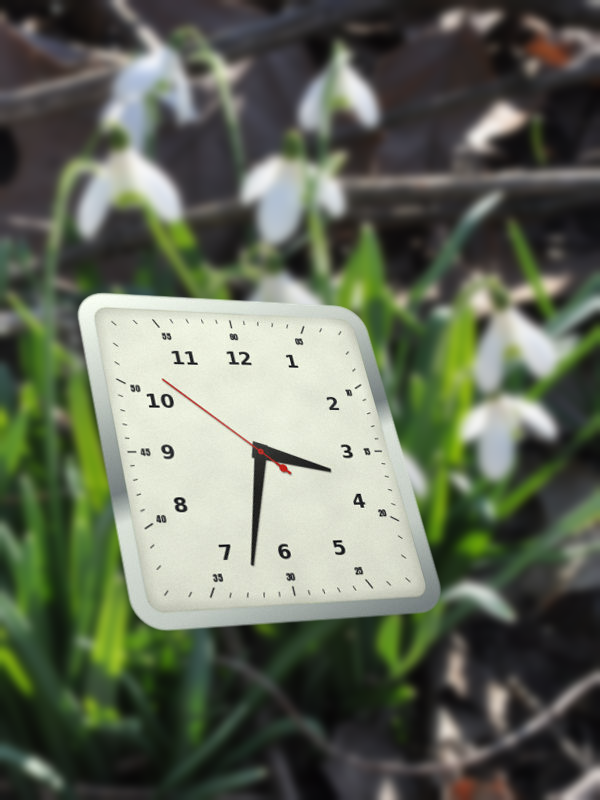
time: 3:32:52
